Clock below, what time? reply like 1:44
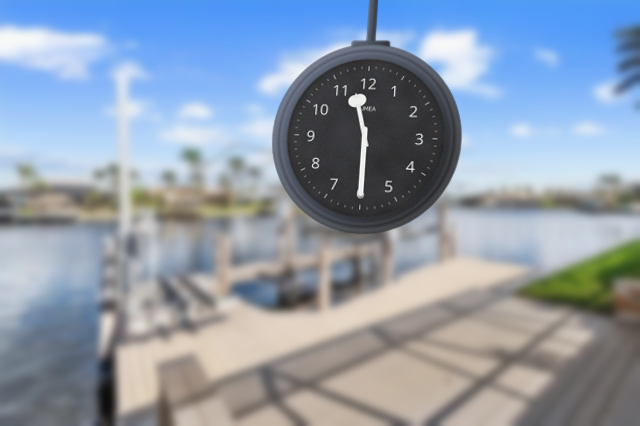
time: 11:30
